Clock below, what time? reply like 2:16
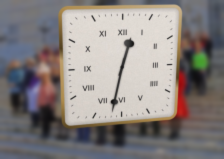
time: 12:32
